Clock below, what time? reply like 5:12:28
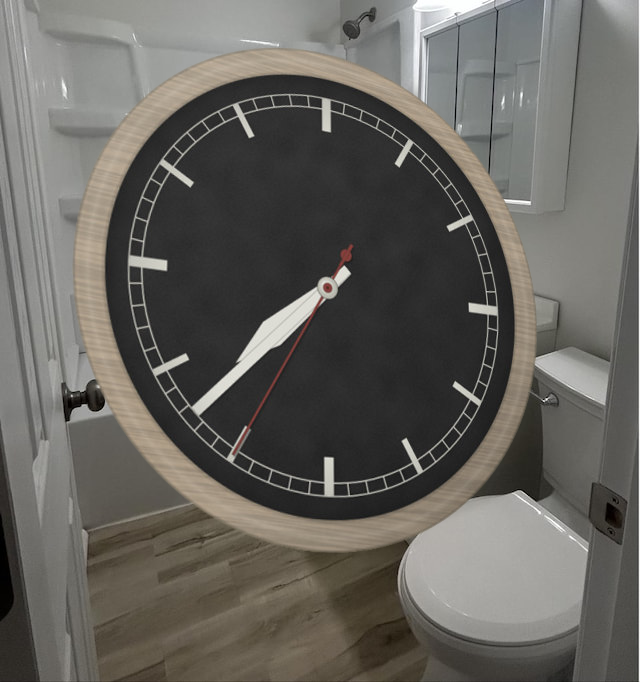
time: 7:37:35
